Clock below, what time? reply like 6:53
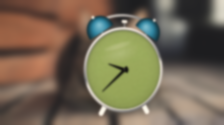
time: 9:38
